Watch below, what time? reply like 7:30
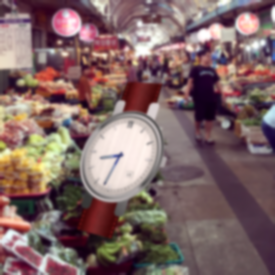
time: 8:32
